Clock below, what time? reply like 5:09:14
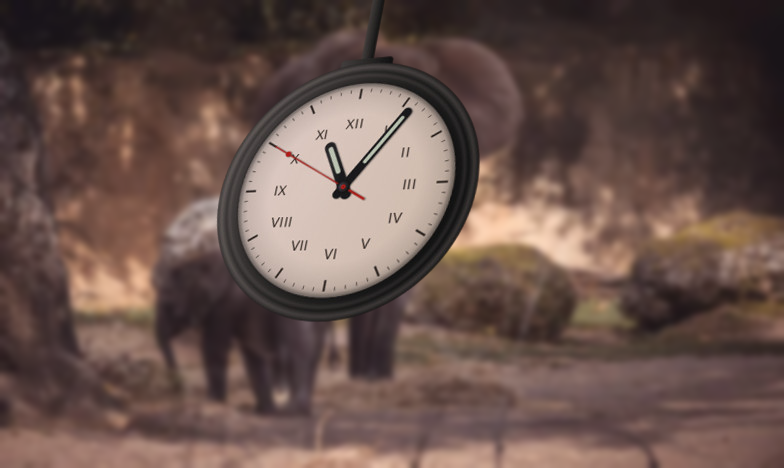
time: 11:05:50
